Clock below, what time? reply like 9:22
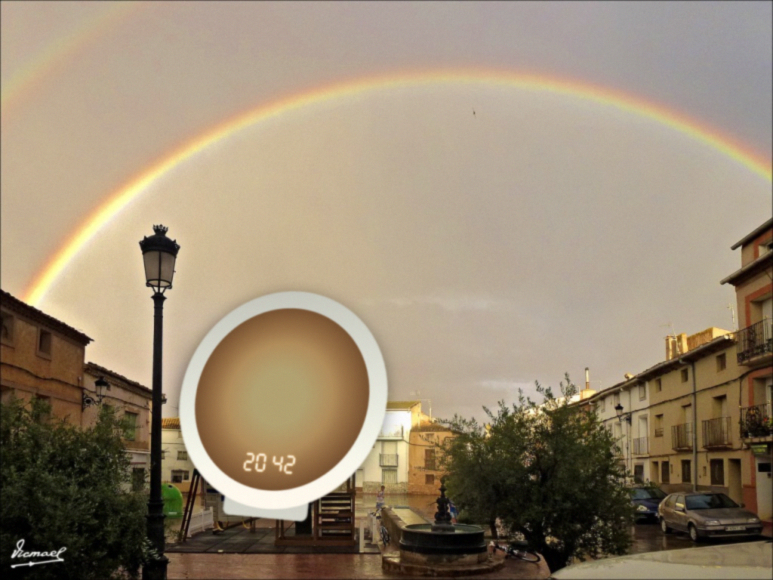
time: 20:42
